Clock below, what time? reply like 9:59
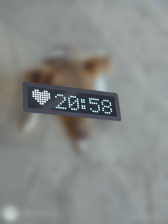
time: 20:58
